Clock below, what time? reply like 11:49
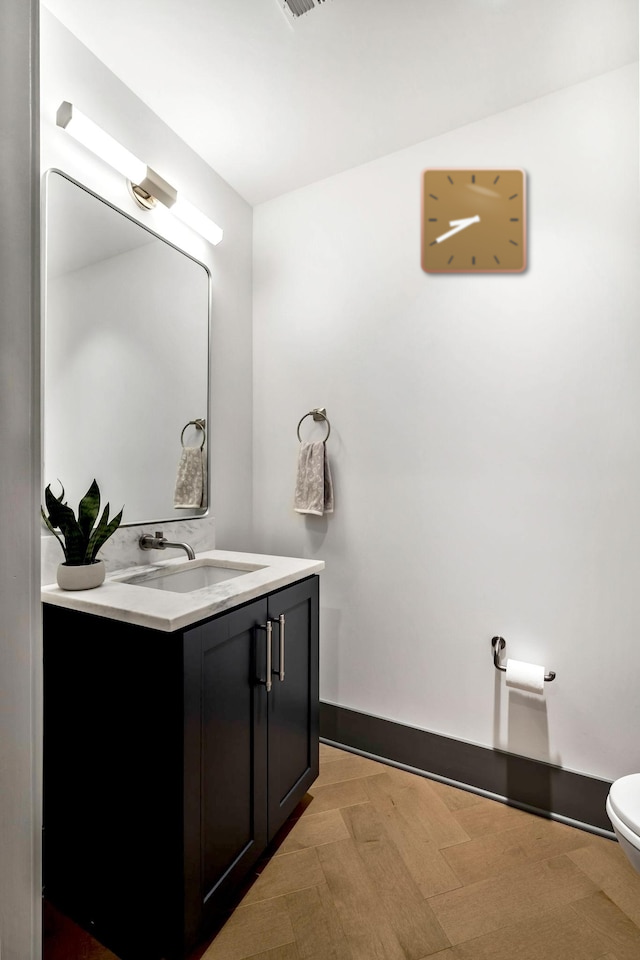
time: 8:40
